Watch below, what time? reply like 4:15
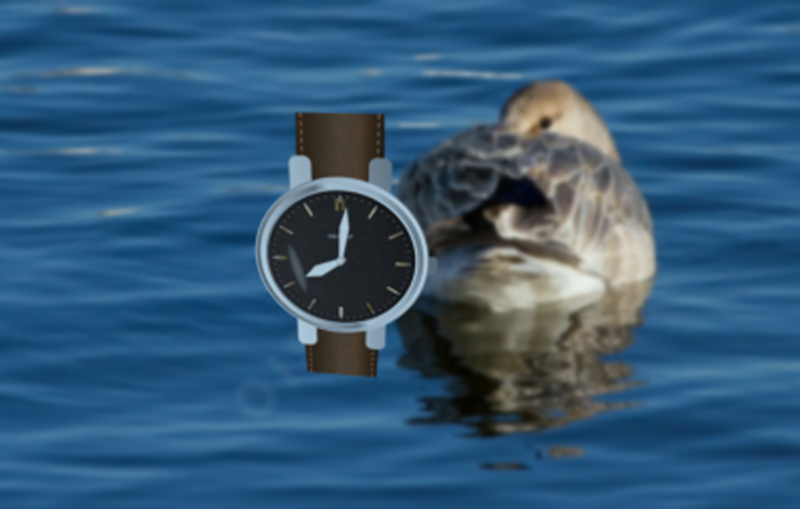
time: 8:01
